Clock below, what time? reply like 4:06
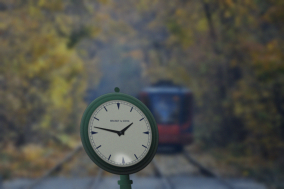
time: 1:47
